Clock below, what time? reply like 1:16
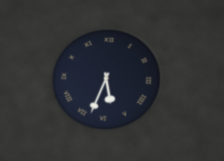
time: 5:33
